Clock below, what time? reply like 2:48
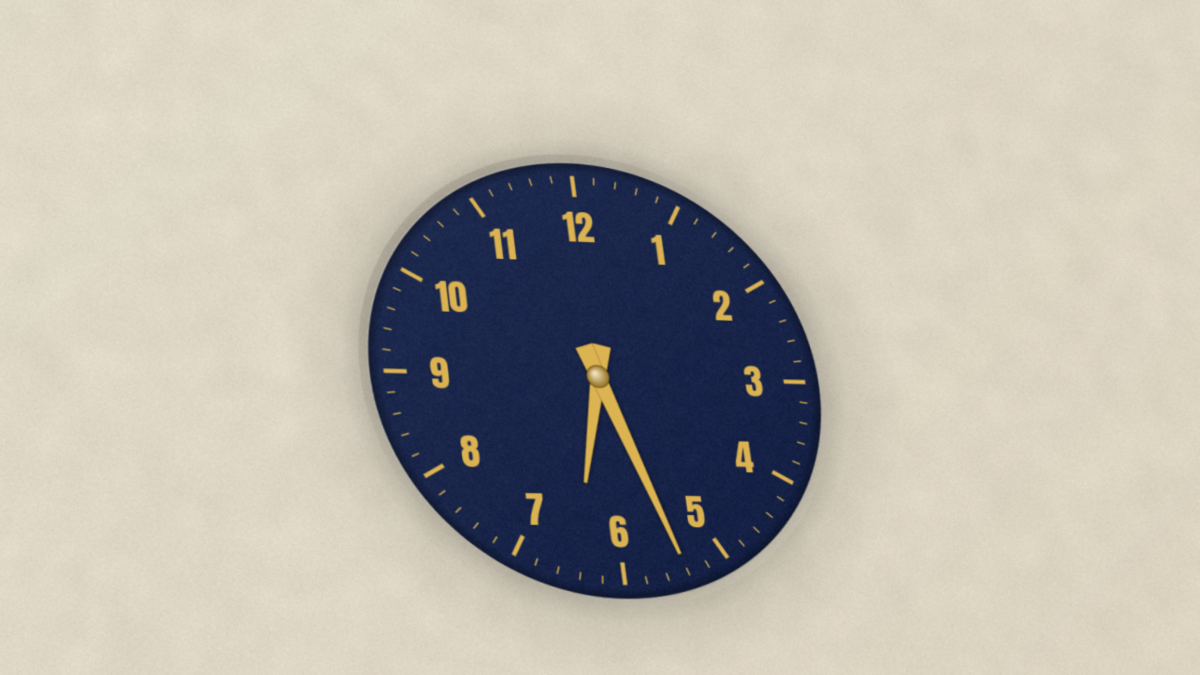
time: 6:27
